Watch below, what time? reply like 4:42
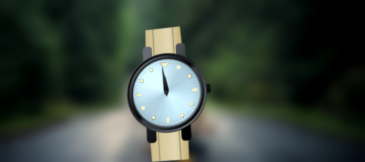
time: 11:59
